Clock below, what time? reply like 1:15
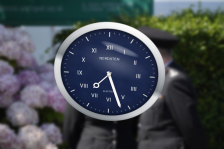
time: 7:27
